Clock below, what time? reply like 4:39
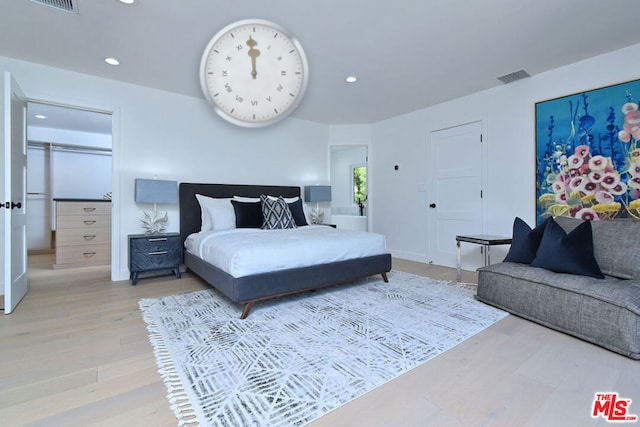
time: 11:59
